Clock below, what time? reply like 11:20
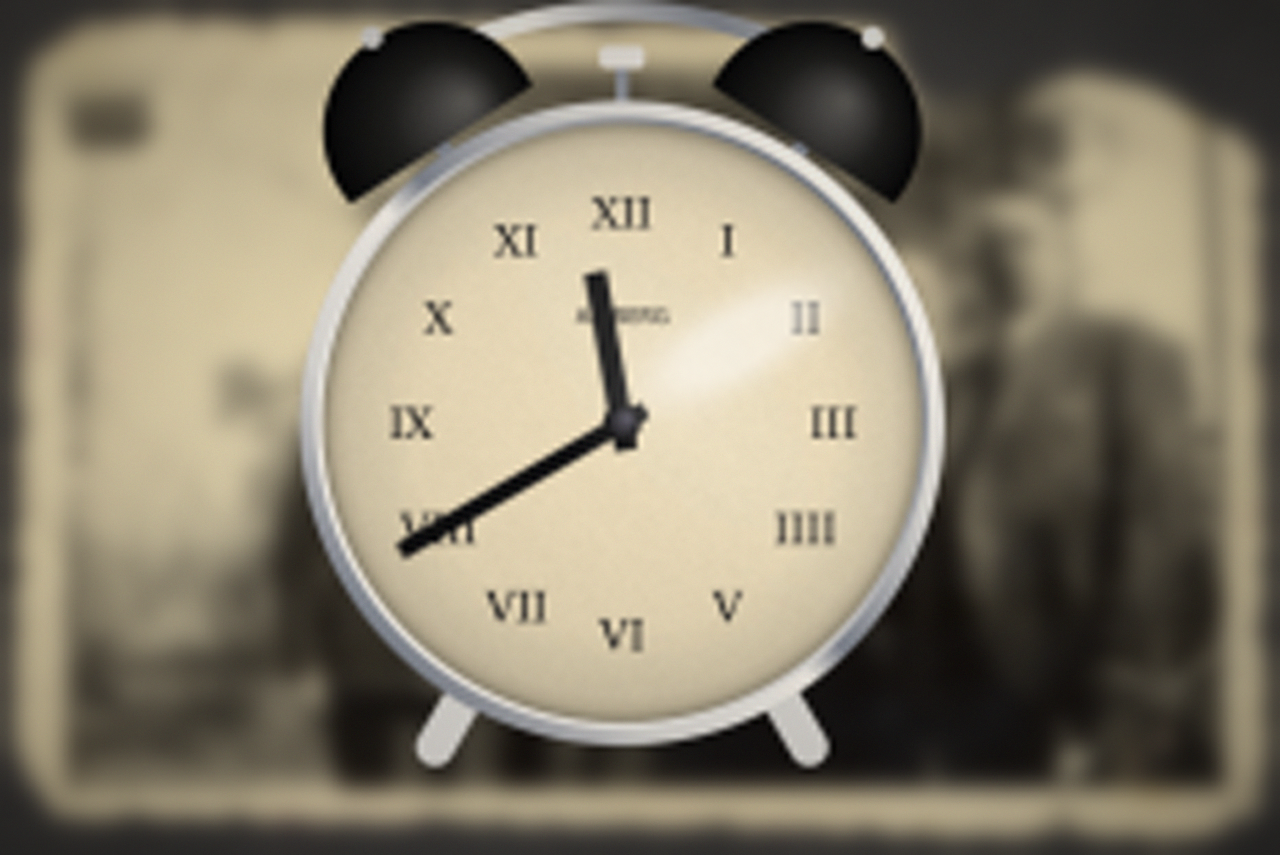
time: 11:40
